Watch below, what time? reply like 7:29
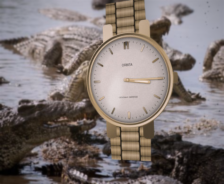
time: 3:15
